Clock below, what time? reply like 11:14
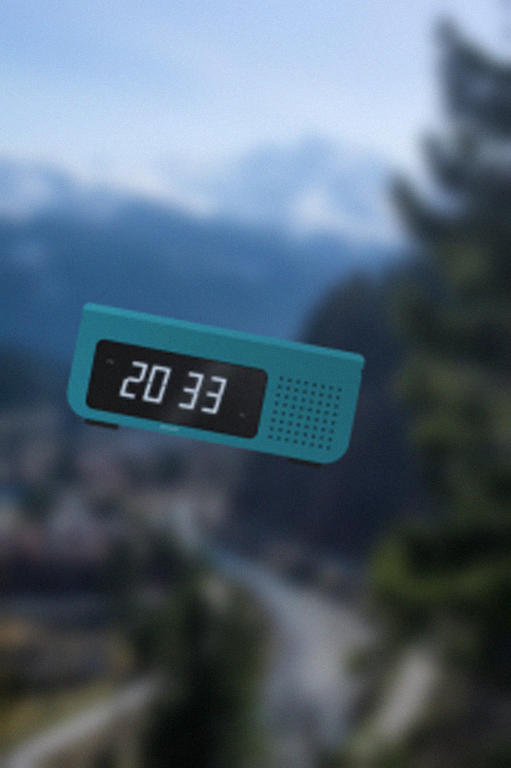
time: 20:33
